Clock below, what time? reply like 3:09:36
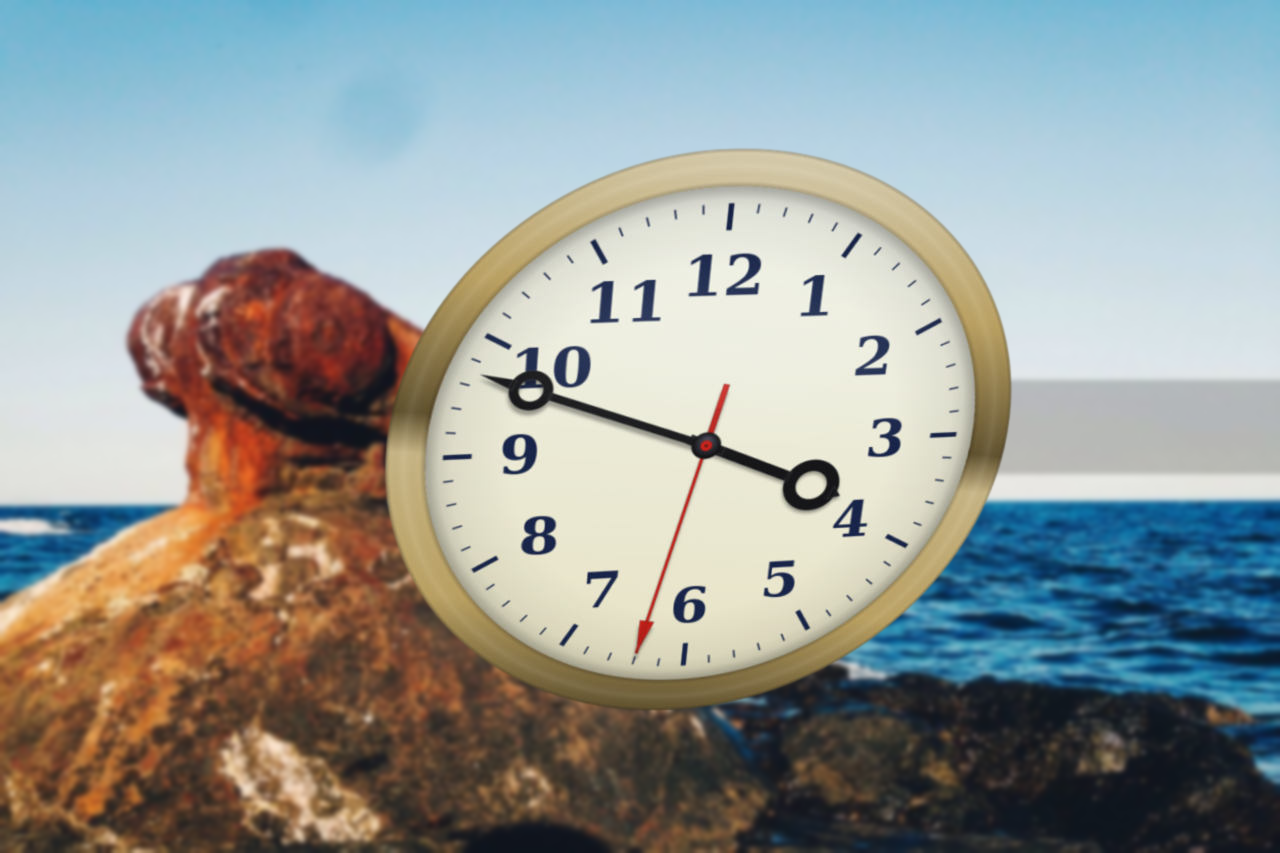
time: 3:48:32
